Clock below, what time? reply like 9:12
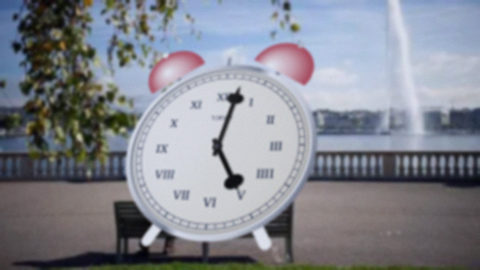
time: 5:02
